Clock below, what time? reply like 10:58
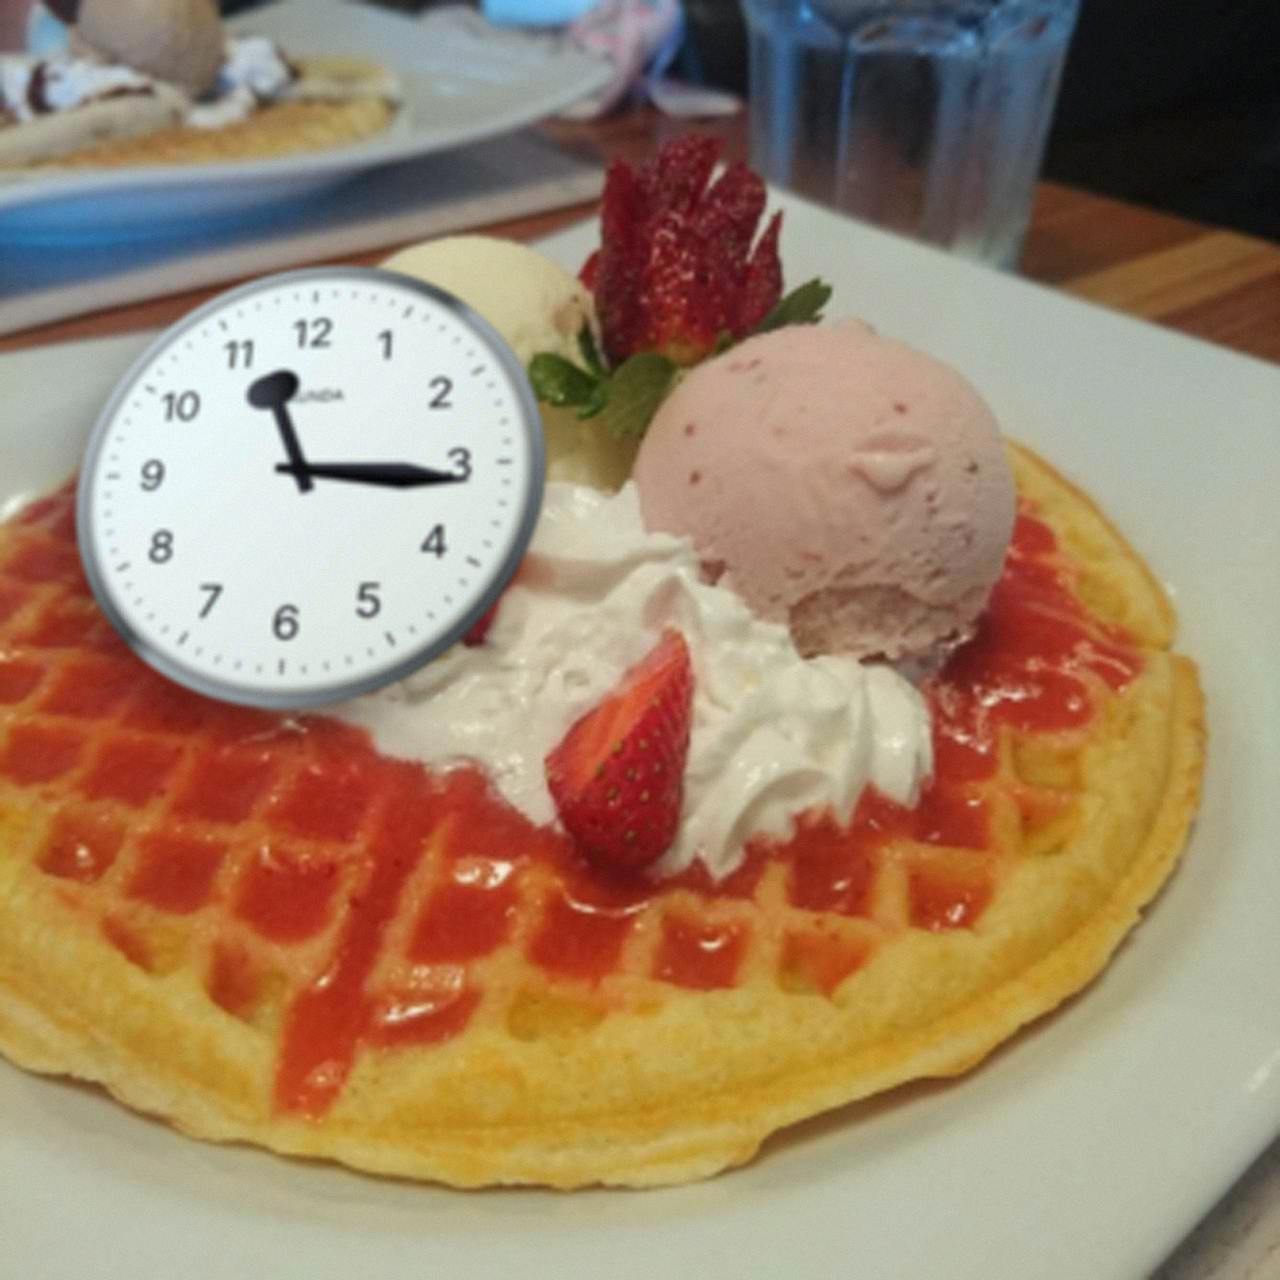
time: 11:16
